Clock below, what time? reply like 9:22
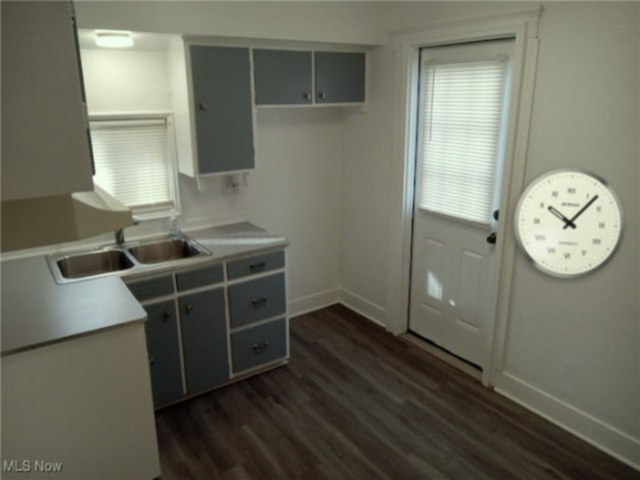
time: 10:07
